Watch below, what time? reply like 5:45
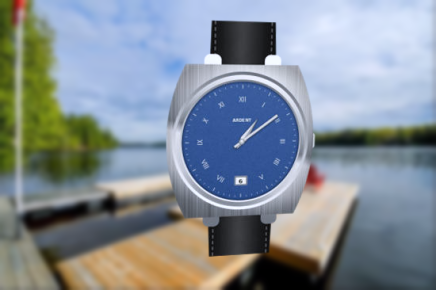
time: 1:09
